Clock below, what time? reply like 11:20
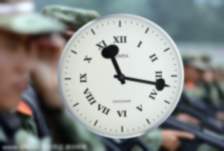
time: 11:17
